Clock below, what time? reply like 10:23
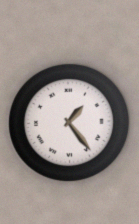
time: 1:24
